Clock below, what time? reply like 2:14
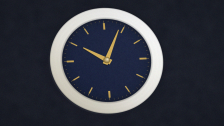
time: 10:04
